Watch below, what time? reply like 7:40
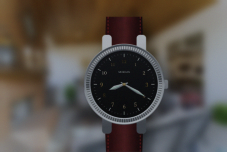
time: 8:20
